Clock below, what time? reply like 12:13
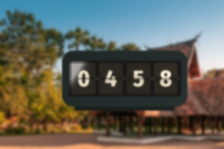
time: 4:58
